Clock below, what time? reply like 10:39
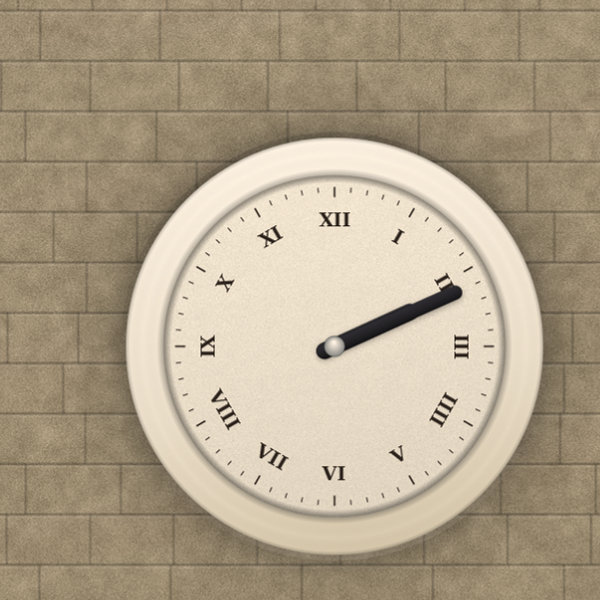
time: 2:11
